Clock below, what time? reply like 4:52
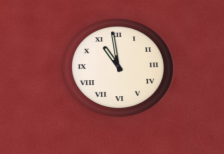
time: 10:59
